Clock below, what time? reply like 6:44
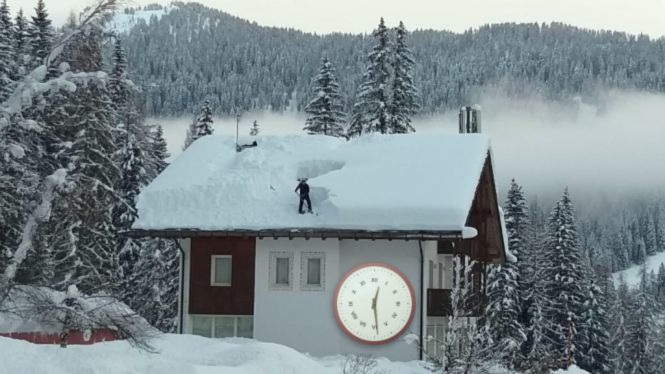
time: 12:29
